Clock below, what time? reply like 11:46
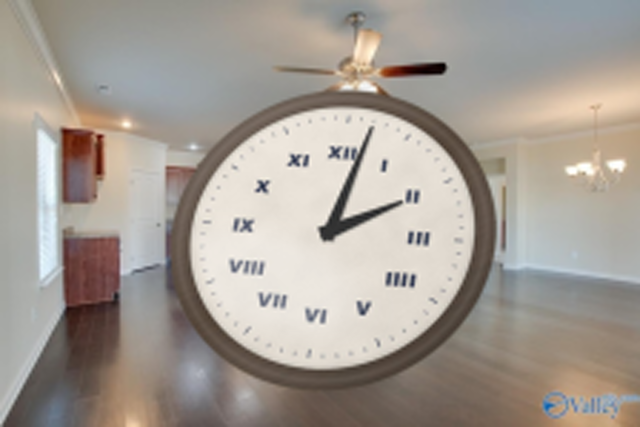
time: 2:02
